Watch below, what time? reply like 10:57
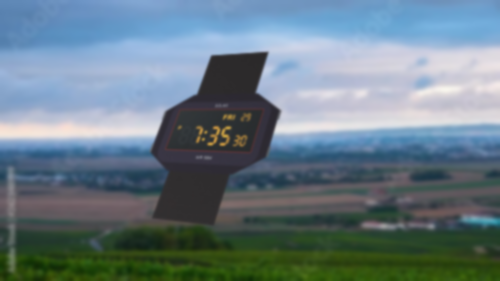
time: 7:35
